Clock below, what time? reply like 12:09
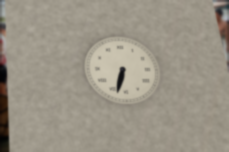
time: 6:33
